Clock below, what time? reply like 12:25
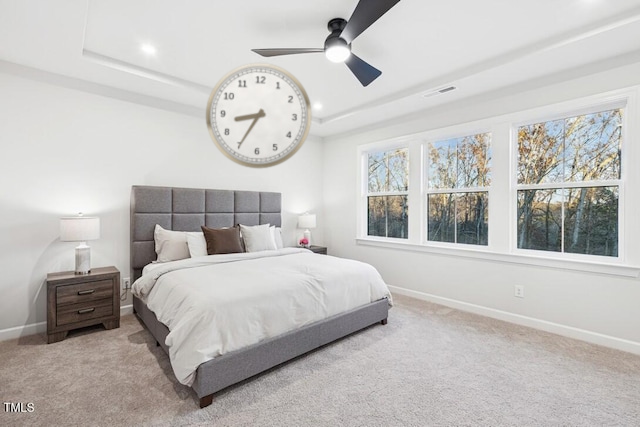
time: 8:35
